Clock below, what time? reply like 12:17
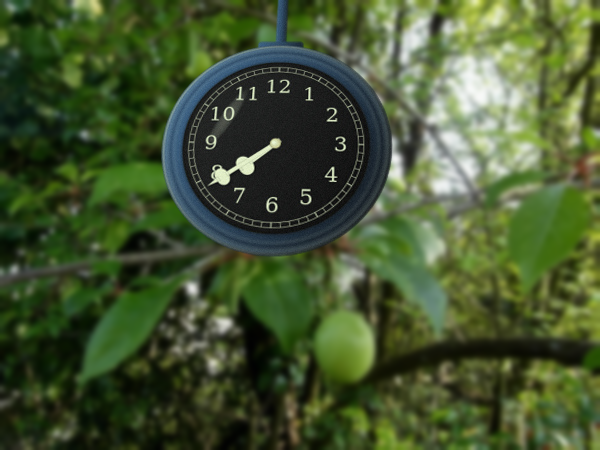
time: 7:39
